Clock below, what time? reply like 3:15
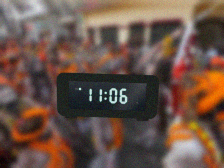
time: 11:06
